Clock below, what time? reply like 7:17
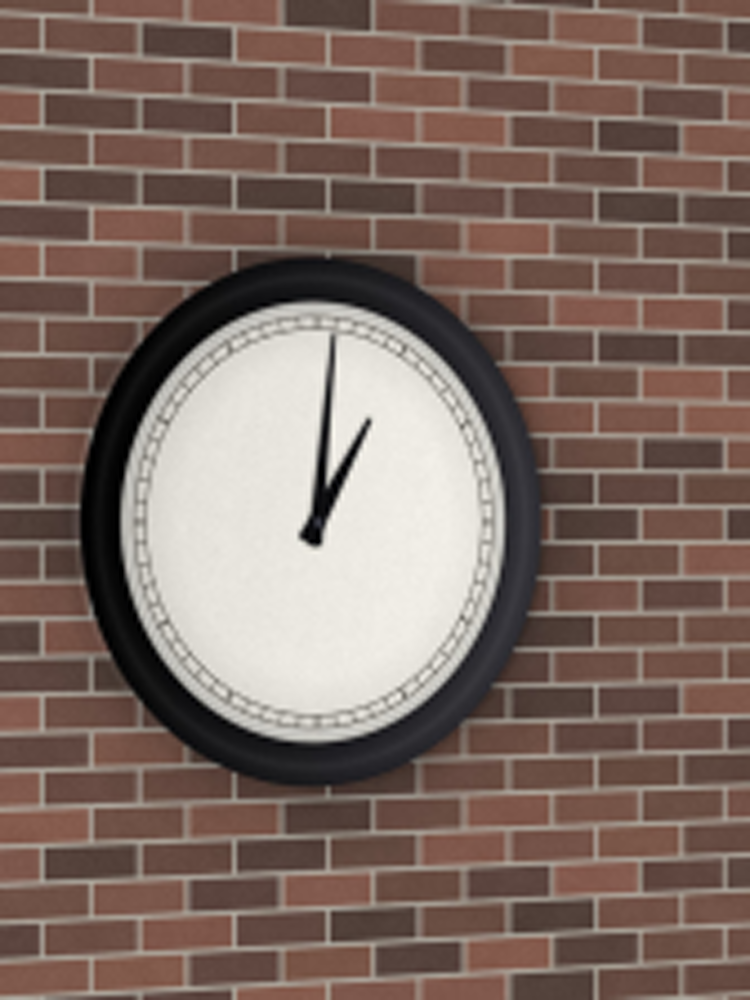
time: 1:01
